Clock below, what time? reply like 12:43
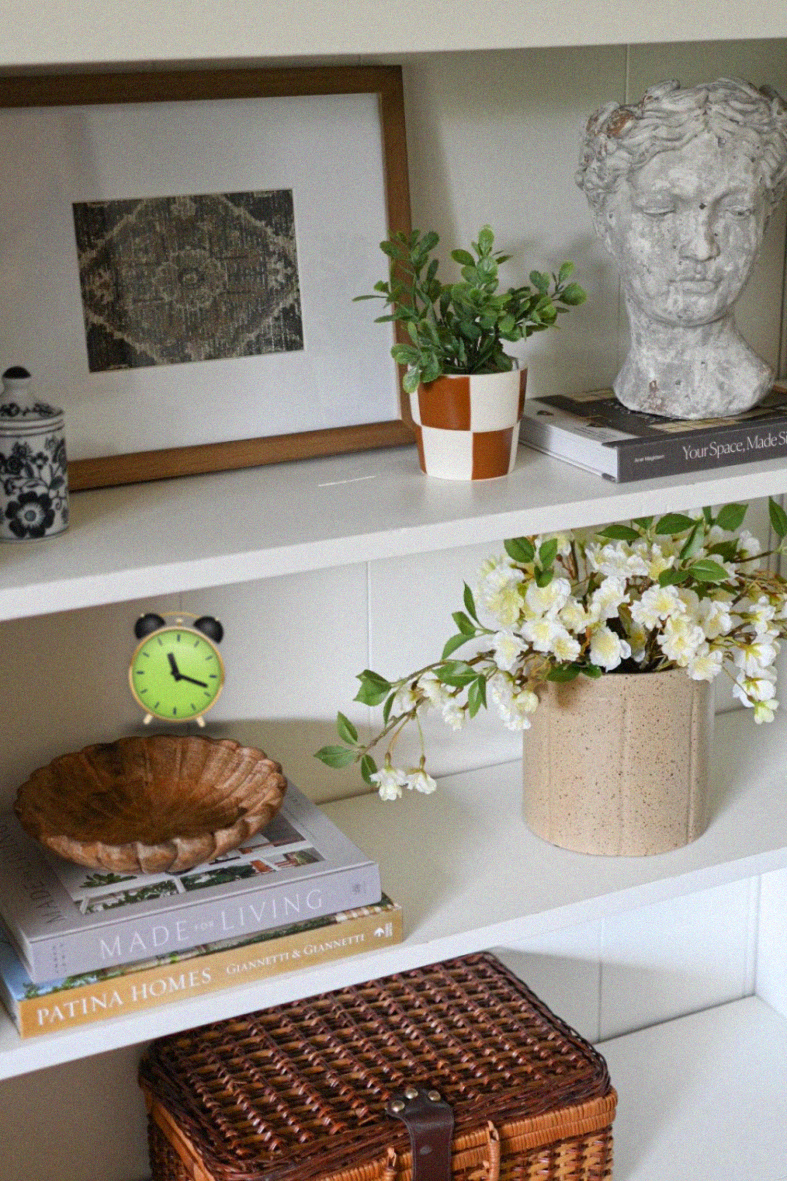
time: 11:18
